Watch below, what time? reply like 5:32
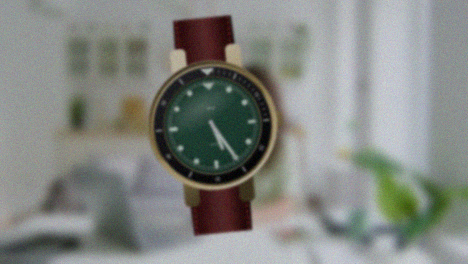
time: 5:25
